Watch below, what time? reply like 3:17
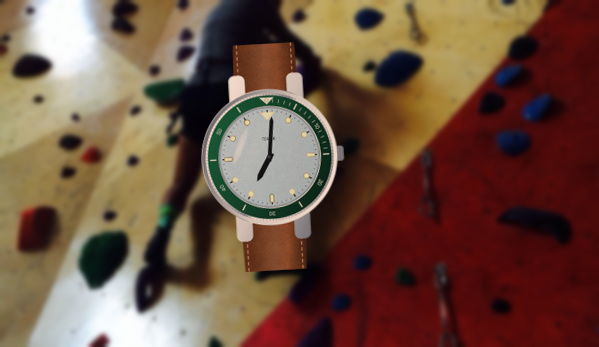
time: 7:01
